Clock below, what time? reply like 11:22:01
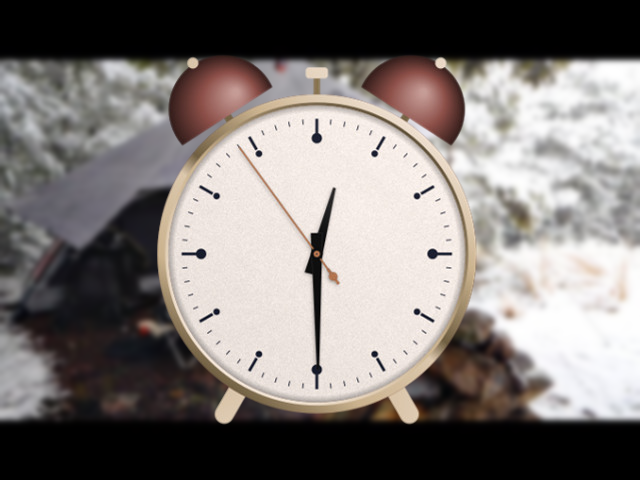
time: 12:29:54
